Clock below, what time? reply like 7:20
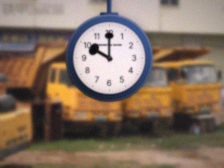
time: 10:00
